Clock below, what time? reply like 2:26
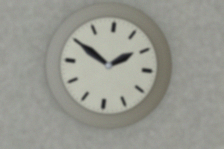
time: 1:50
